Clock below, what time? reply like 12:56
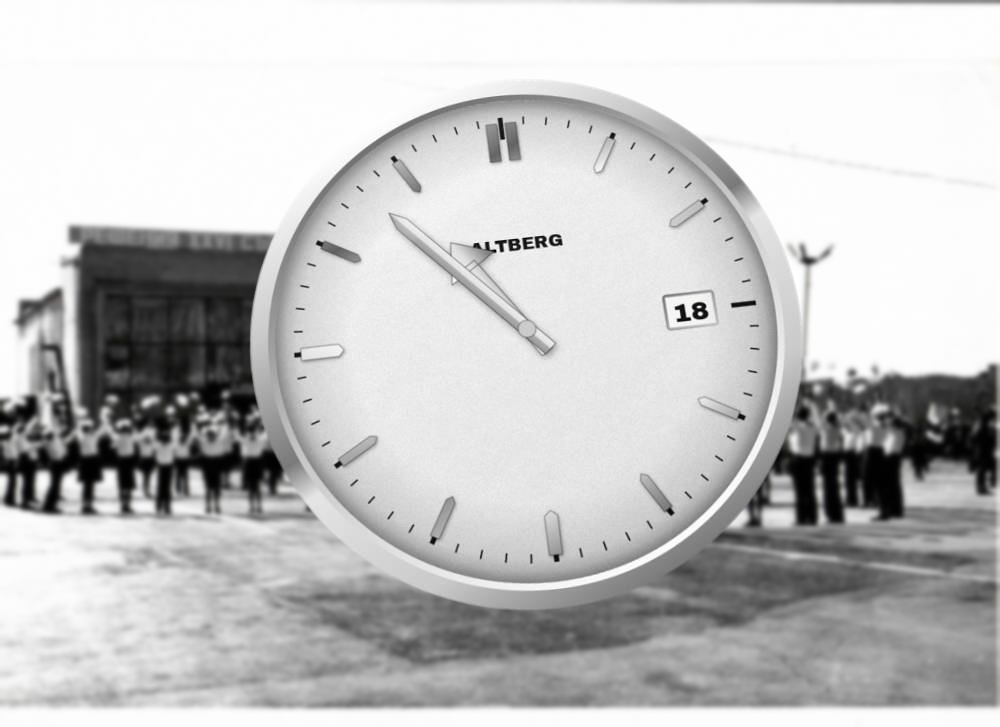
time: 10:53
